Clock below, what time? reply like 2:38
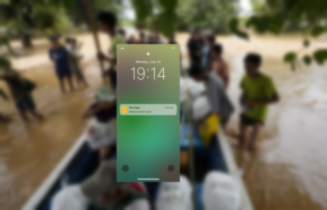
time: 19:14
